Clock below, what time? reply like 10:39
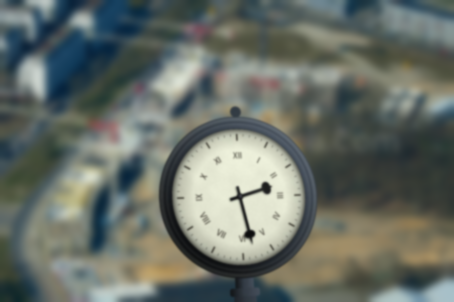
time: 2:28
